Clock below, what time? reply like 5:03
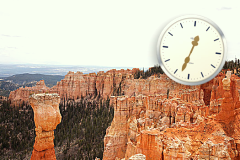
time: 12:33
